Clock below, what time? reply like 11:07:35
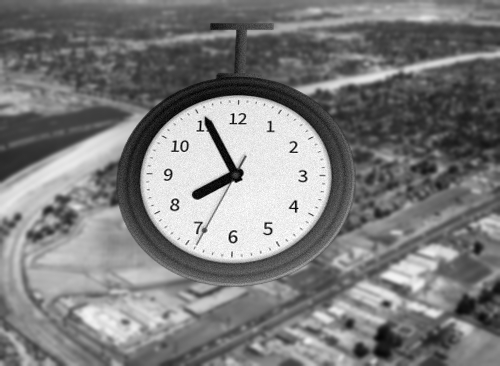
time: 7:55:34
